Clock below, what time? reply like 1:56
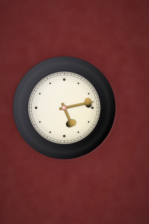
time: 5:13
